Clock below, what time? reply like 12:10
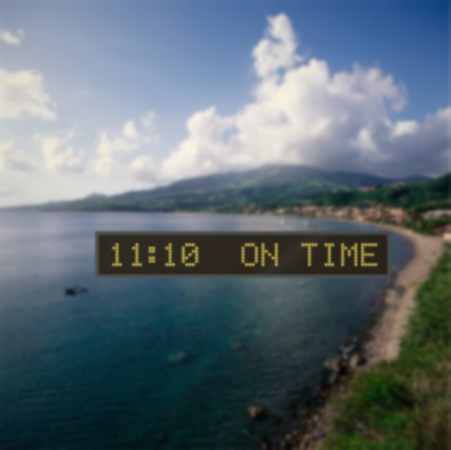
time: 11:10
